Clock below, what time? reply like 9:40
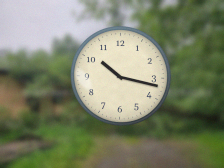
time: 10:17
